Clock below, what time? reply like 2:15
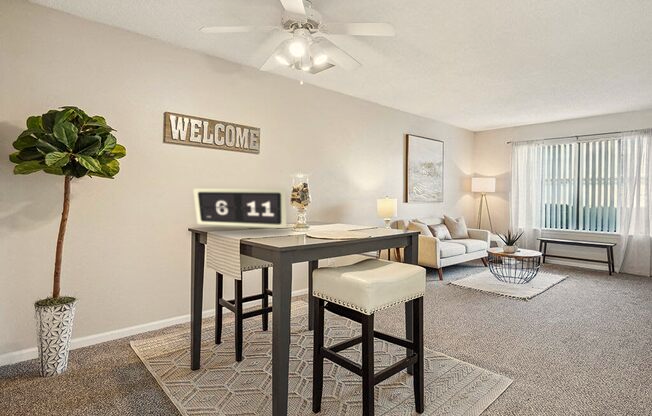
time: 6:11
